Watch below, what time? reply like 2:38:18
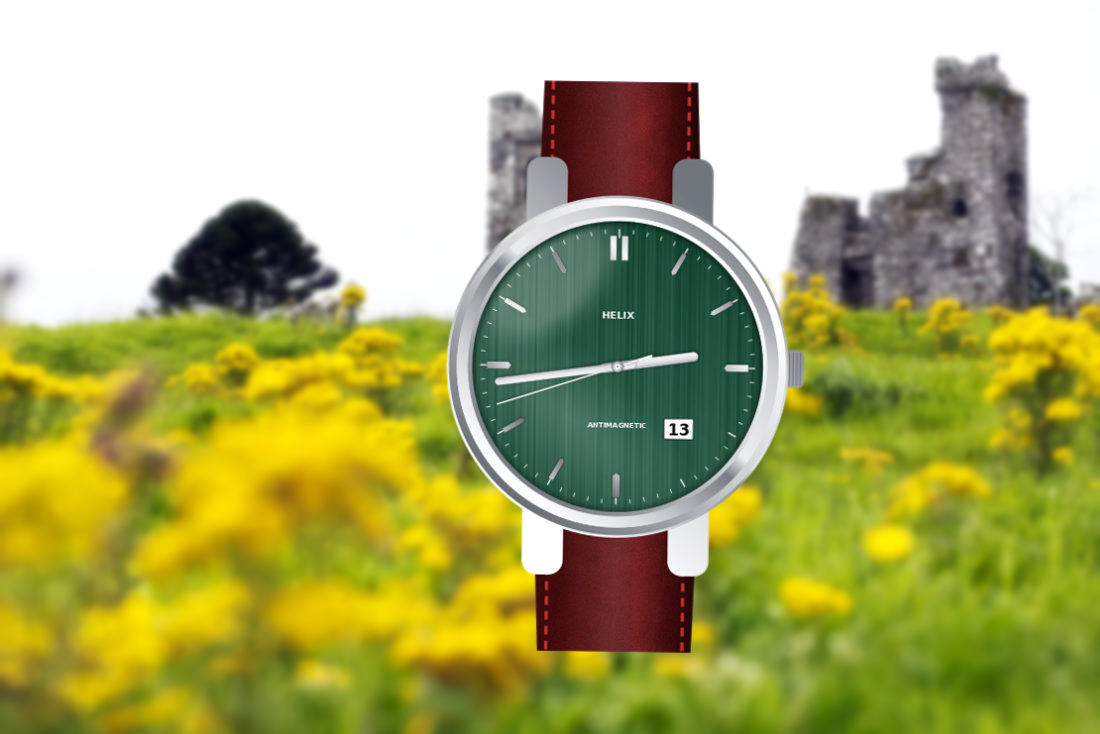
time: 2:43:42
